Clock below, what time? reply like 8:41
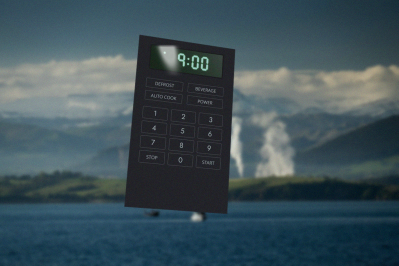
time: 9:00
